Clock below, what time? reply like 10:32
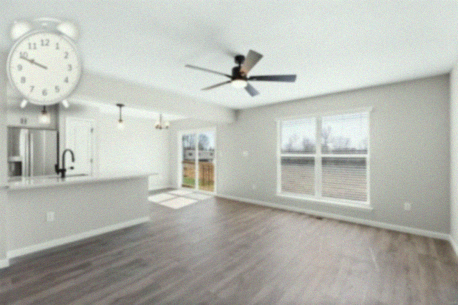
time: 9:49
